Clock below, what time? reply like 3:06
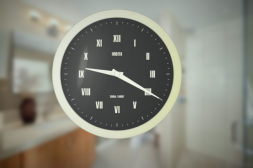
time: 9:20
